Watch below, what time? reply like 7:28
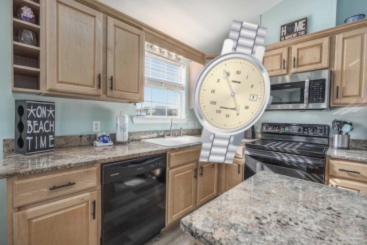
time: 4:54
